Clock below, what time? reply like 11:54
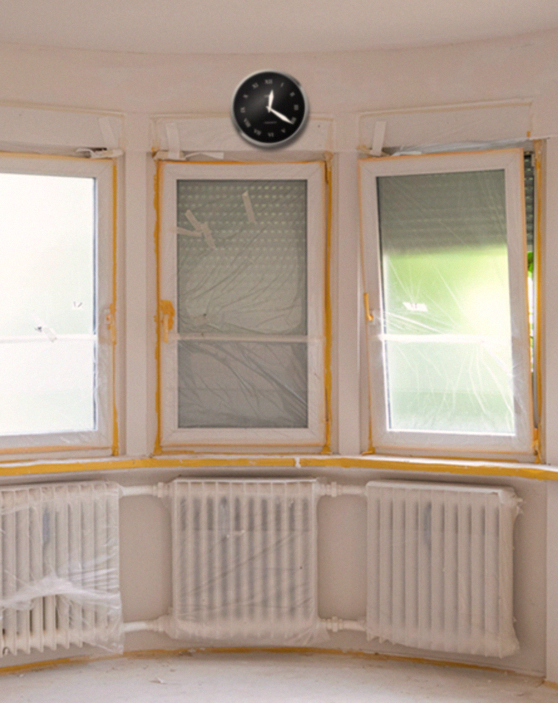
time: 12:21
